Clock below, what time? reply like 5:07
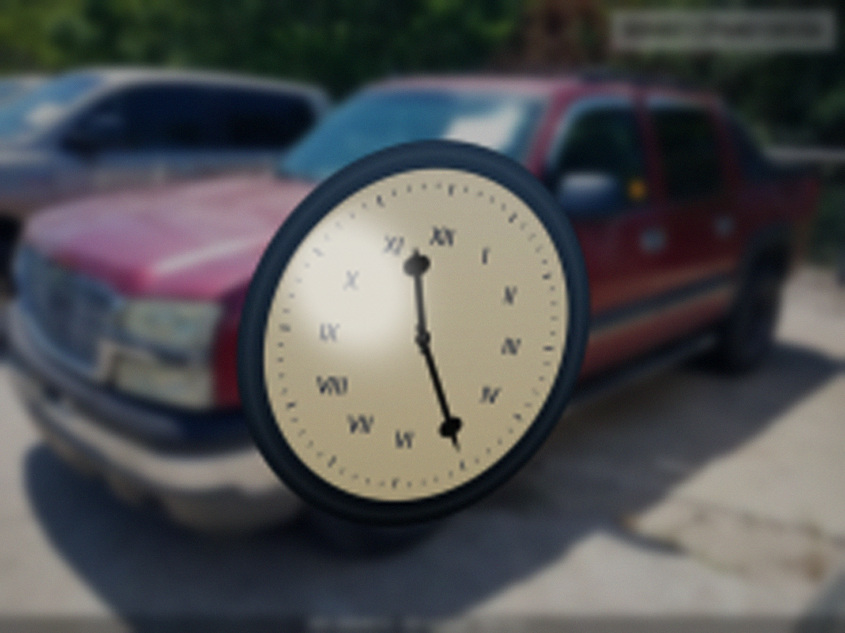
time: 11:25
